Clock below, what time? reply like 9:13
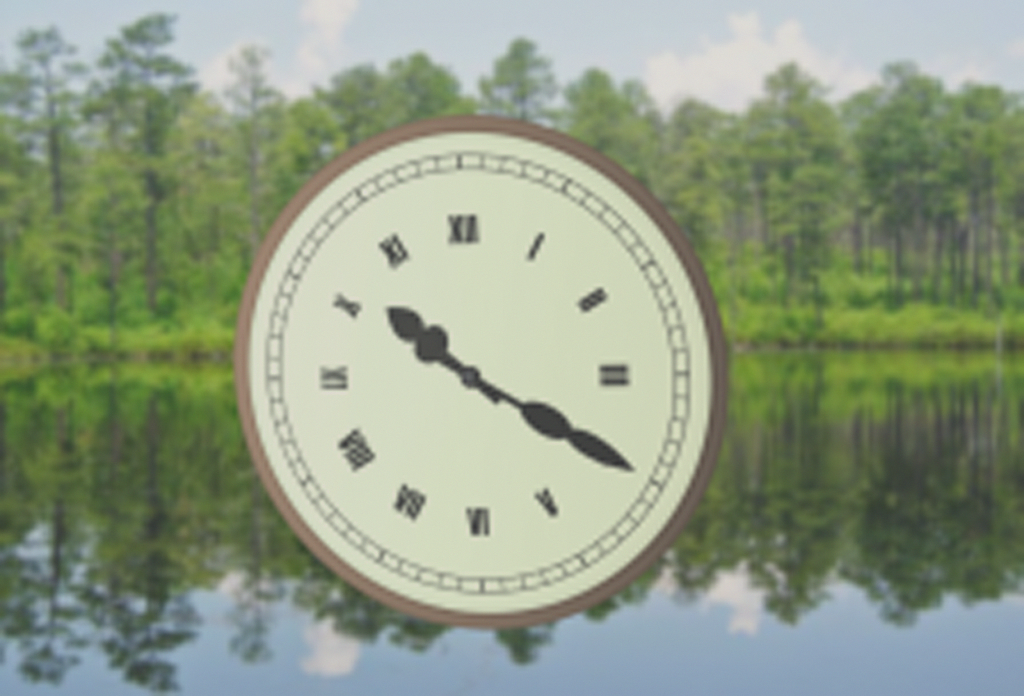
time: 10:20
